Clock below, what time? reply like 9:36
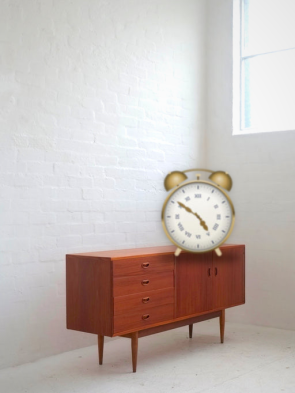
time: 4:51
